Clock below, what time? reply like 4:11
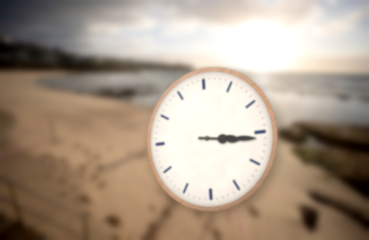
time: 3:16
